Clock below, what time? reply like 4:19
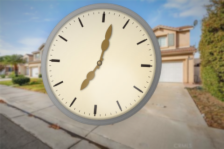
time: 7:02
